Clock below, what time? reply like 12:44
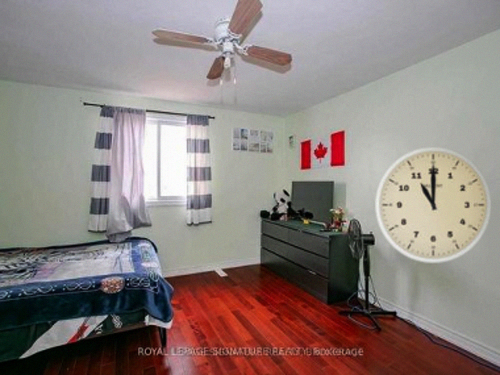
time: 11:00
